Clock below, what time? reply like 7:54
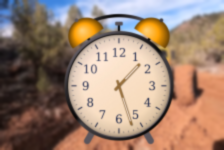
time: 1:27
